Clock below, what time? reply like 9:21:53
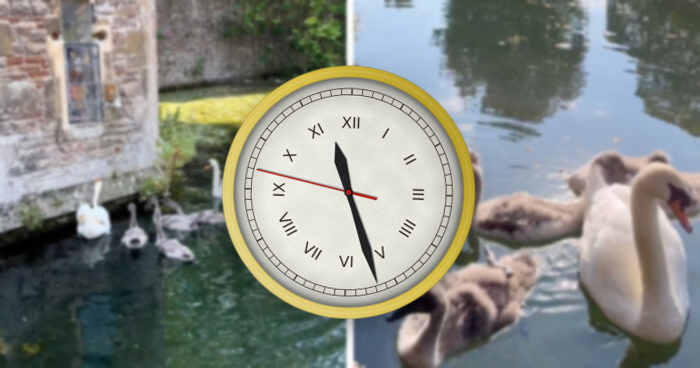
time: 11:26:47
